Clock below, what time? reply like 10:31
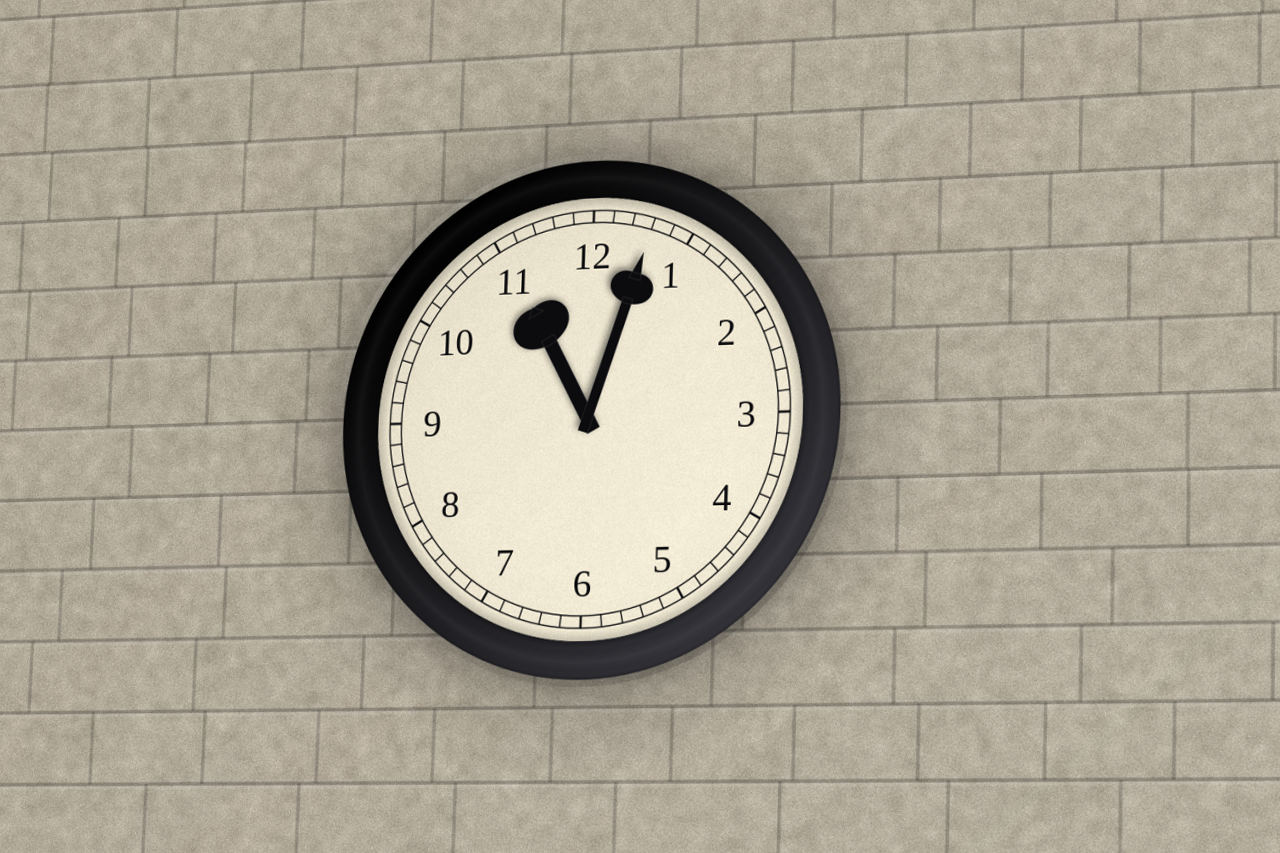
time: 11:03
